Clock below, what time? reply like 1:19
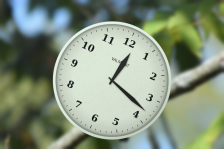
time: 12:18
